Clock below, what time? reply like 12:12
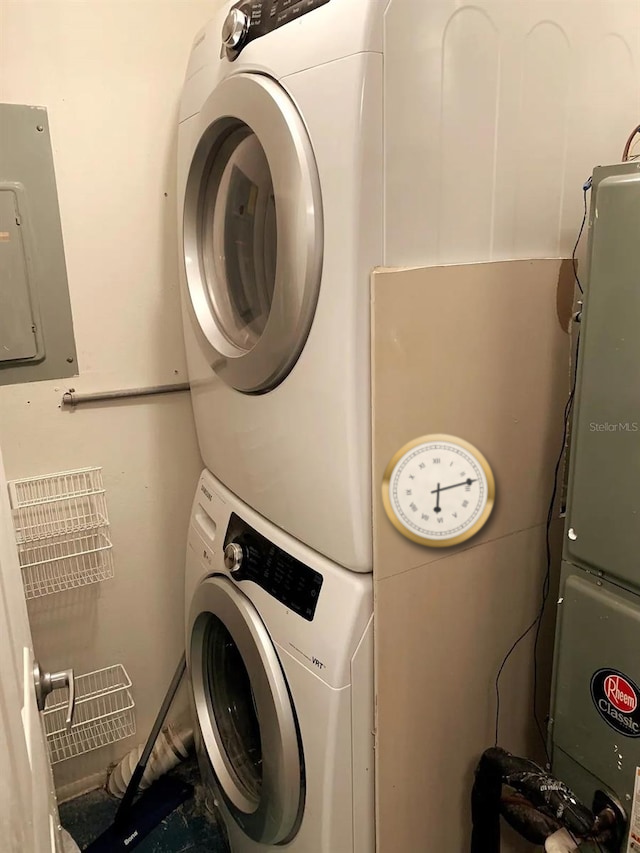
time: 6:13
